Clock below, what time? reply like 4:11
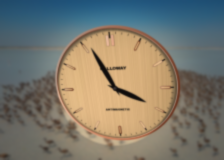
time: 3:56
